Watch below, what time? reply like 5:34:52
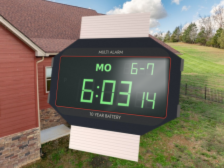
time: 6:03:14
